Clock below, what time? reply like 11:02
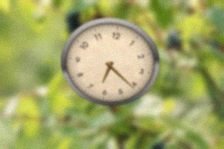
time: 6:21
